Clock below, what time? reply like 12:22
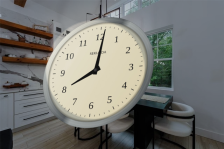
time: 8:01
